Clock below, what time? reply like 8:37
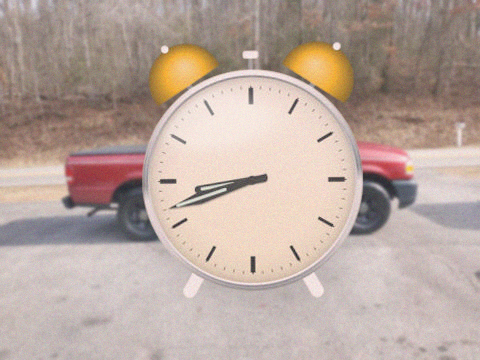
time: 8:42
